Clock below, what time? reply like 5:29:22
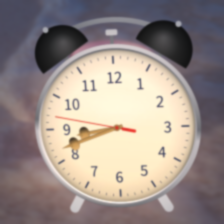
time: 8:41:47
